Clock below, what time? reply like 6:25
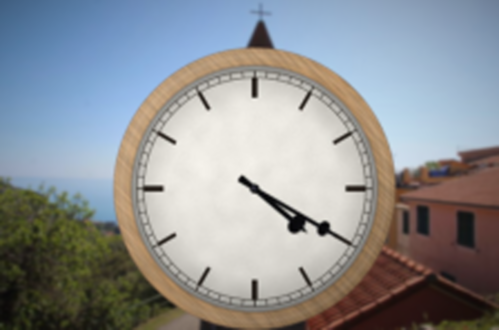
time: 4:20
